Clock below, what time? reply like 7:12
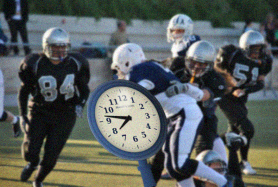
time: 7:47
